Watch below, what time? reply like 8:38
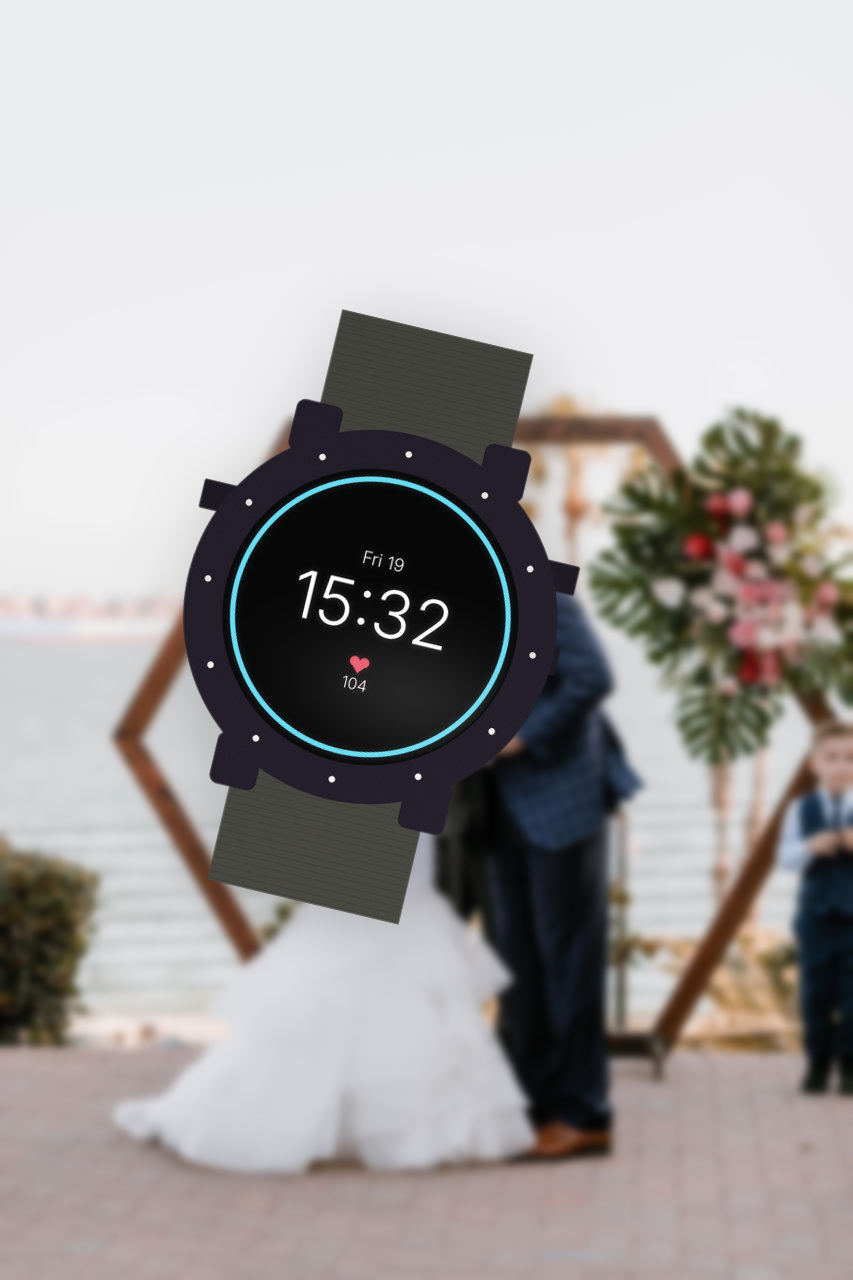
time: 15:32
